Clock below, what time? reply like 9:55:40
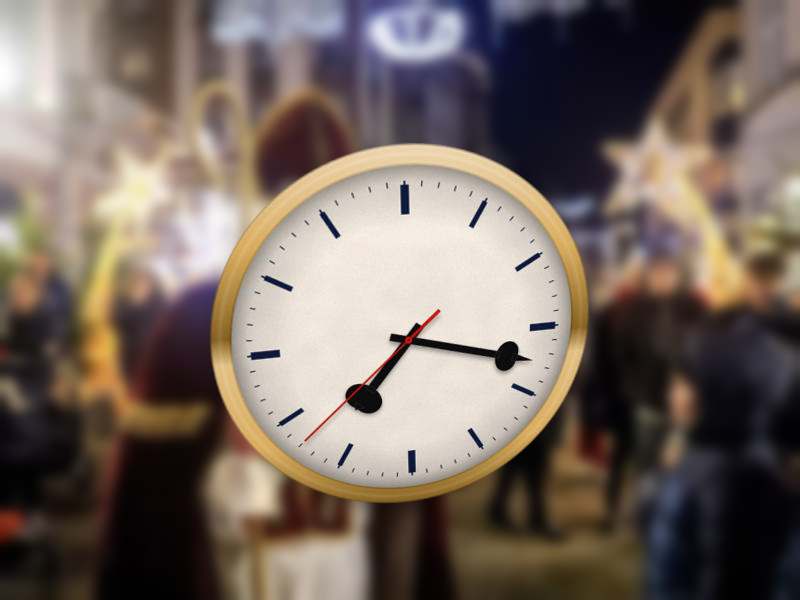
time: 7:17:38
